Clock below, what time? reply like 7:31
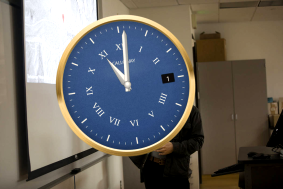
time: 11:01
